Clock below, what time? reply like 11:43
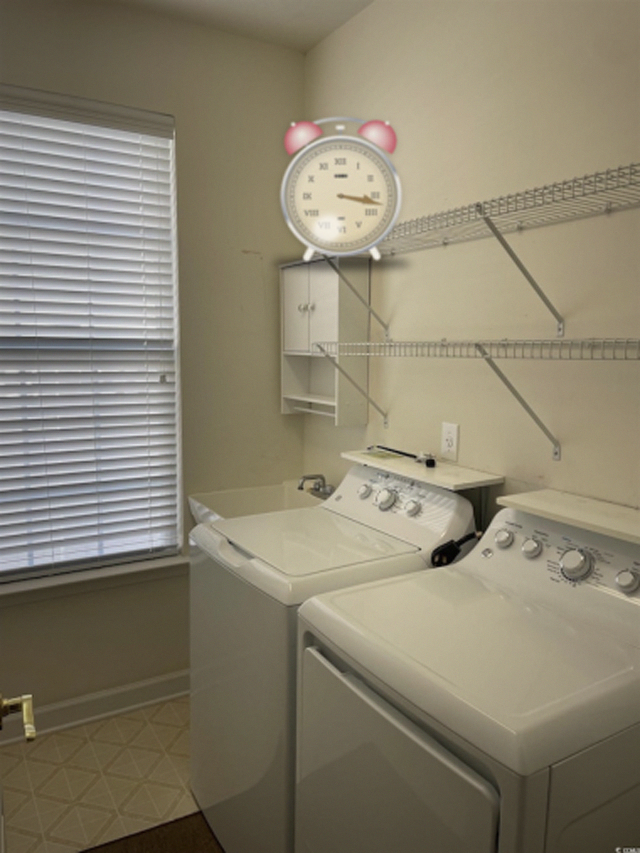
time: 3:17
